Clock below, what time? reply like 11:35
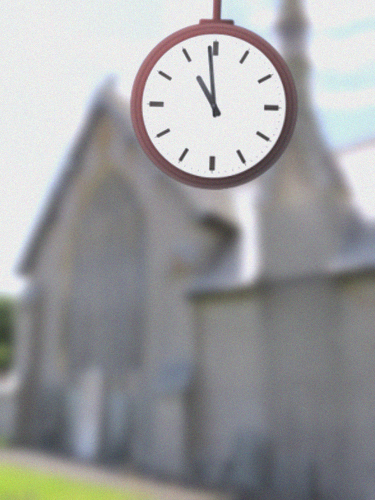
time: 10:59
